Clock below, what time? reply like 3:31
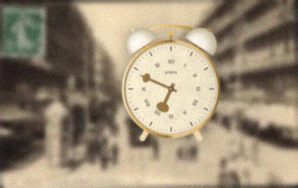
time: 6:49
